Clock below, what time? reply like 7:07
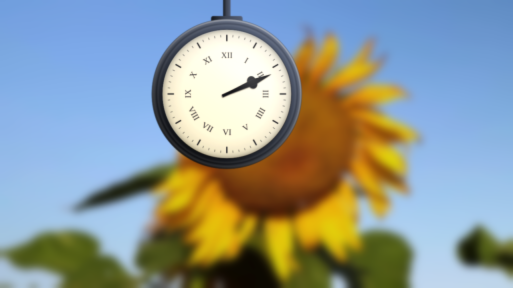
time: 2:11
